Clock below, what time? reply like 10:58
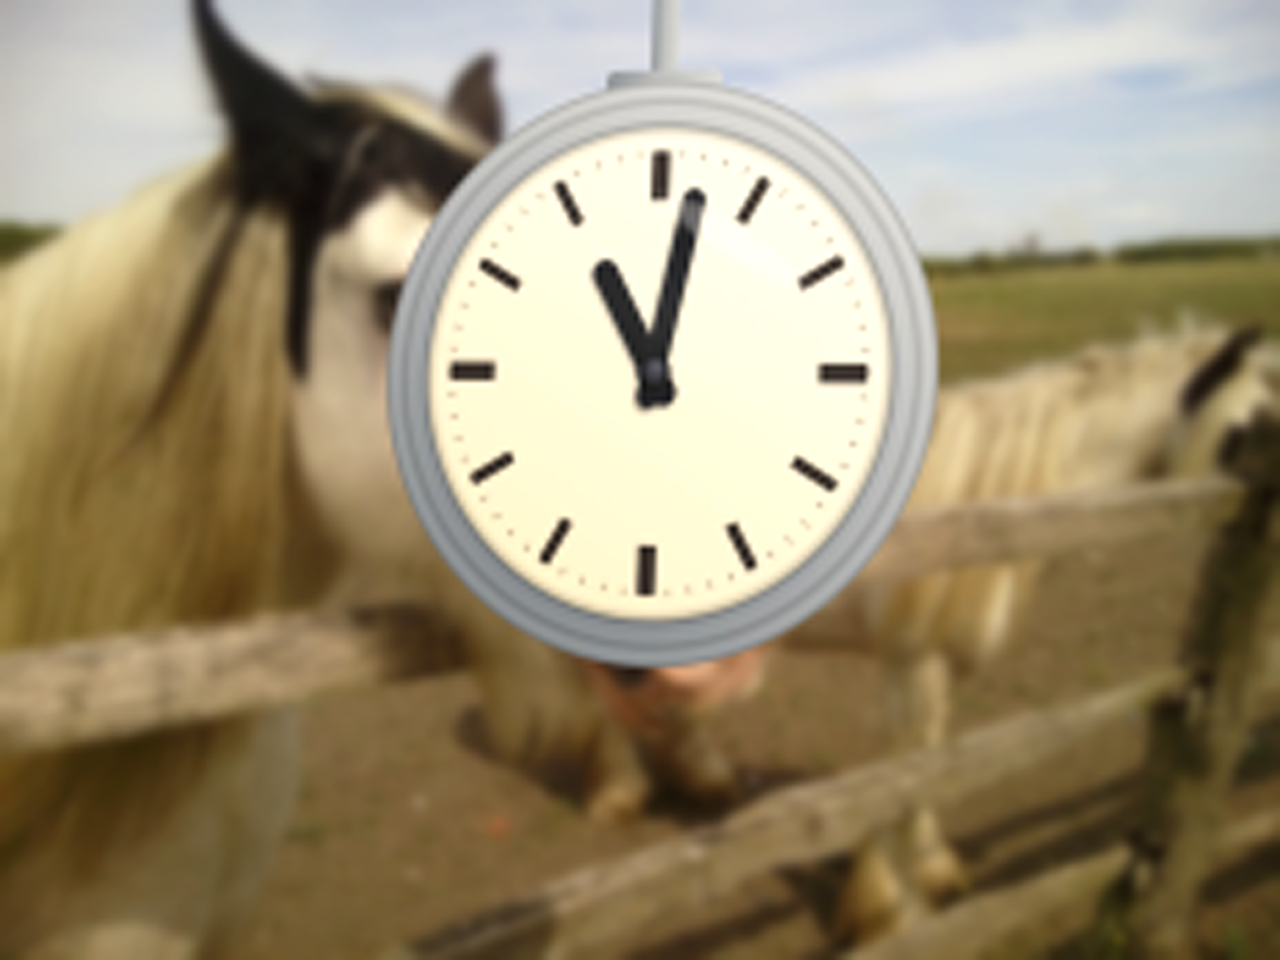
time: 11:02
